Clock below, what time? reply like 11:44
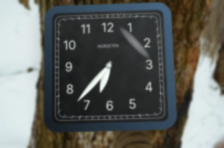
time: 6:37
